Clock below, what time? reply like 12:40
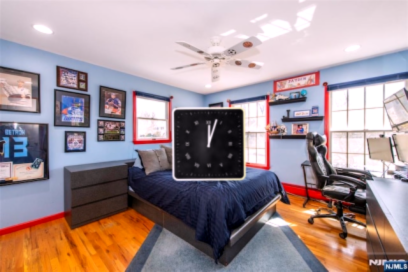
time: 12:03
